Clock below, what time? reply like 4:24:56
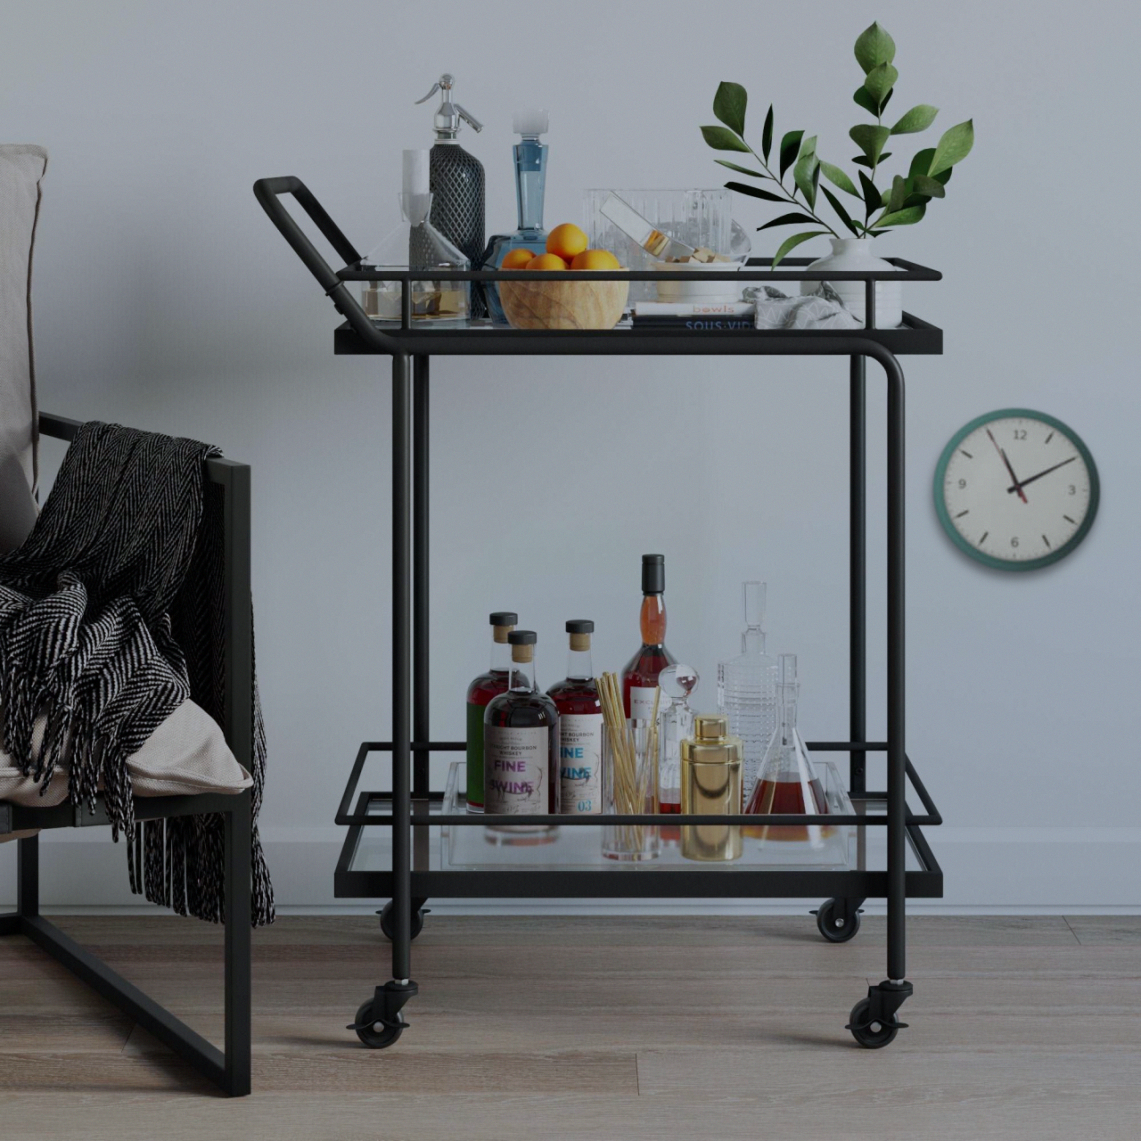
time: 11:09:55
